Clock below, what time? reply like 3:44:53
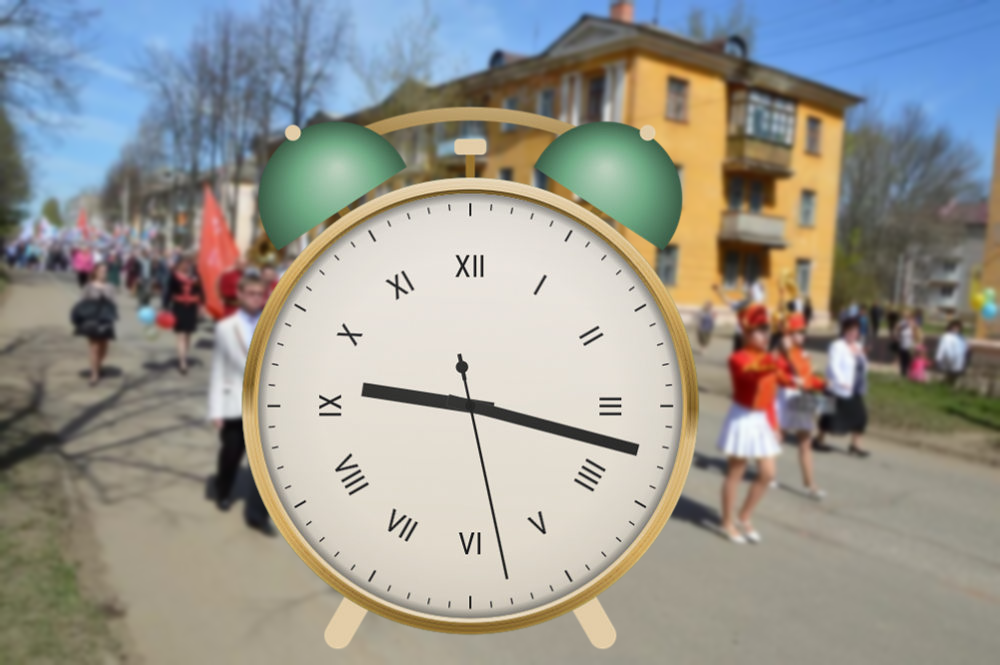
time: 9:17:28
